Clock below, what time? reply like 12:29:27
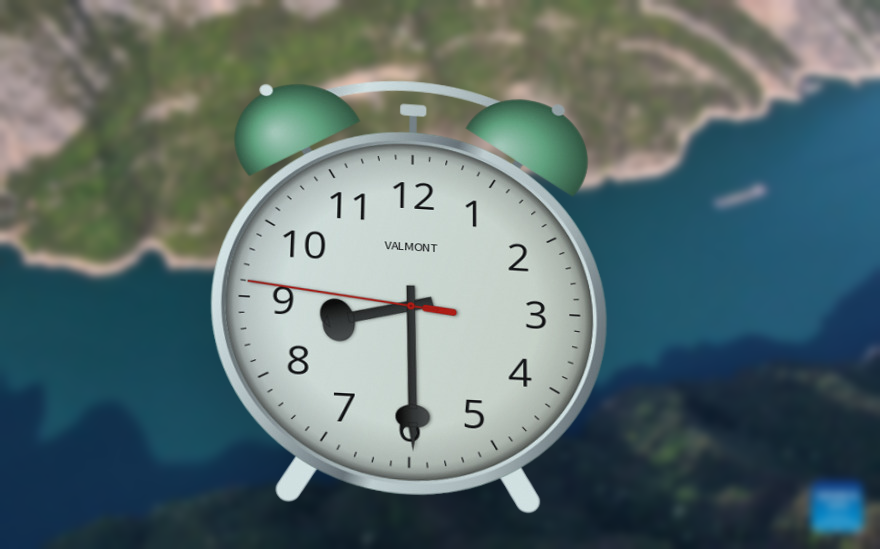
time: 8:29:46
